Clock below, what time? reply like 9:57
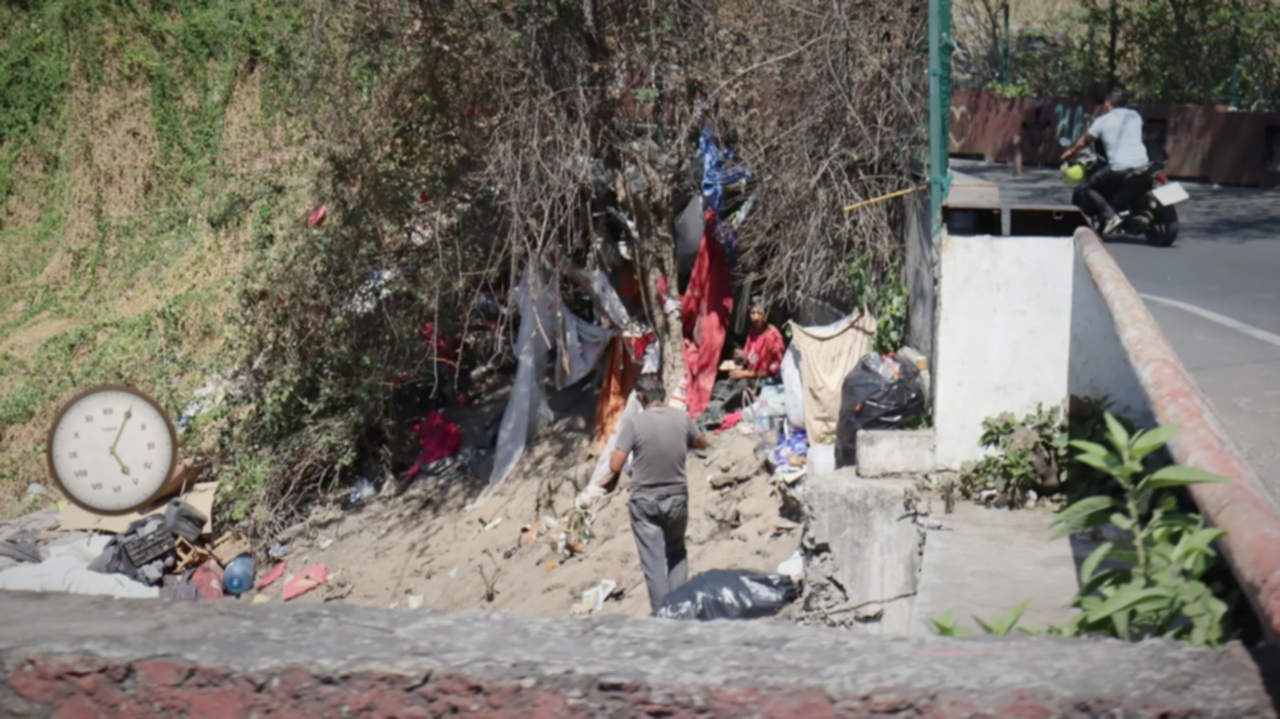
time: 5:05
